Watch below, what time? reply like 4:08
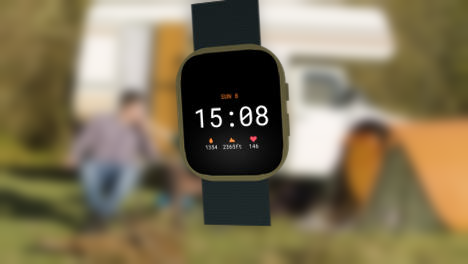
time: 15:08
